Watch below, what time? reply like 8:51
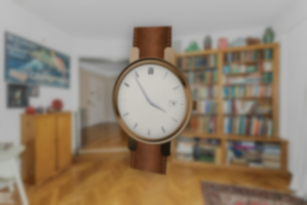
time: 3:54
